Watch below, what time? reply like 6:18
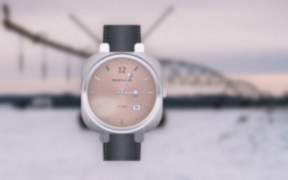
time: 3:04
